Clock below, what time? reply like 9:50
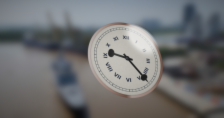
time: 9:23
